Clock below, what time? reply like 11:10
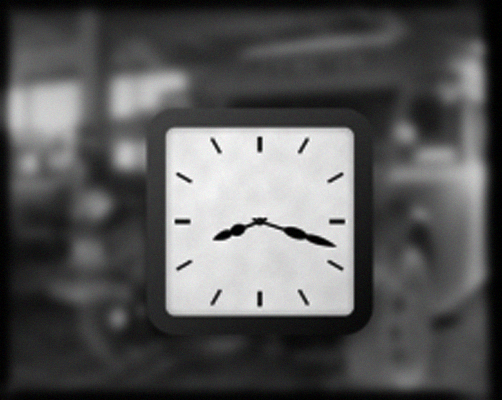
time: 8:18
